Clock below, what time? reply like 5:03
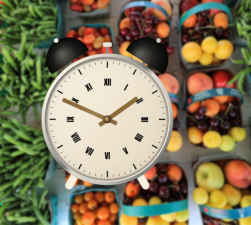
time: 1:49
